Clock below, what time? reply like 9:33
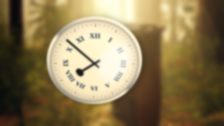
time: 7:52
